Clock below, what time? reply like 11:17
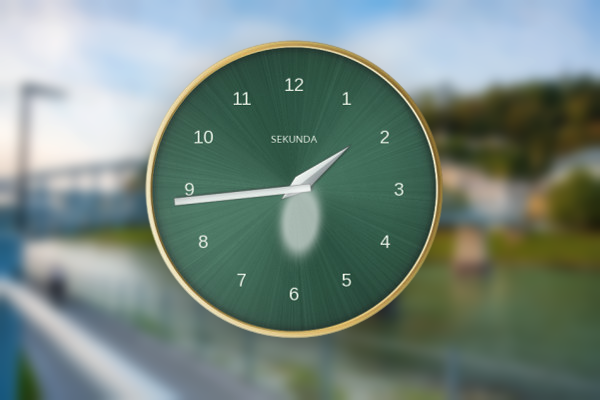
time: 1:44
